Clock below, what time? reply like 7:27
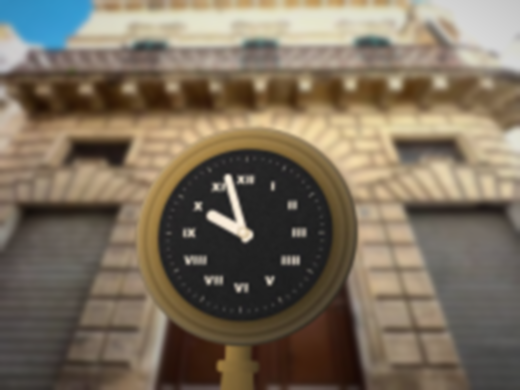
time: 9:57
